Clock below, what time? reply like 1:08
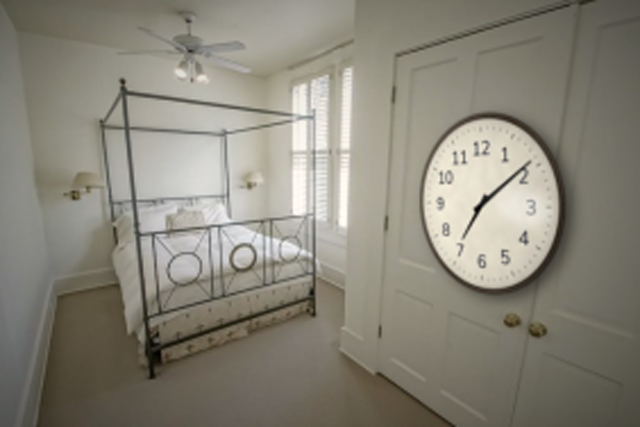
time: 7:09
